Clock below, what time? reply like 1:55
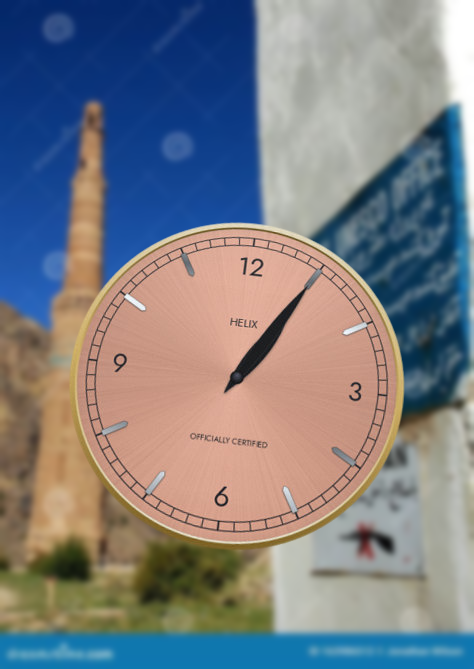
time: 1:05
